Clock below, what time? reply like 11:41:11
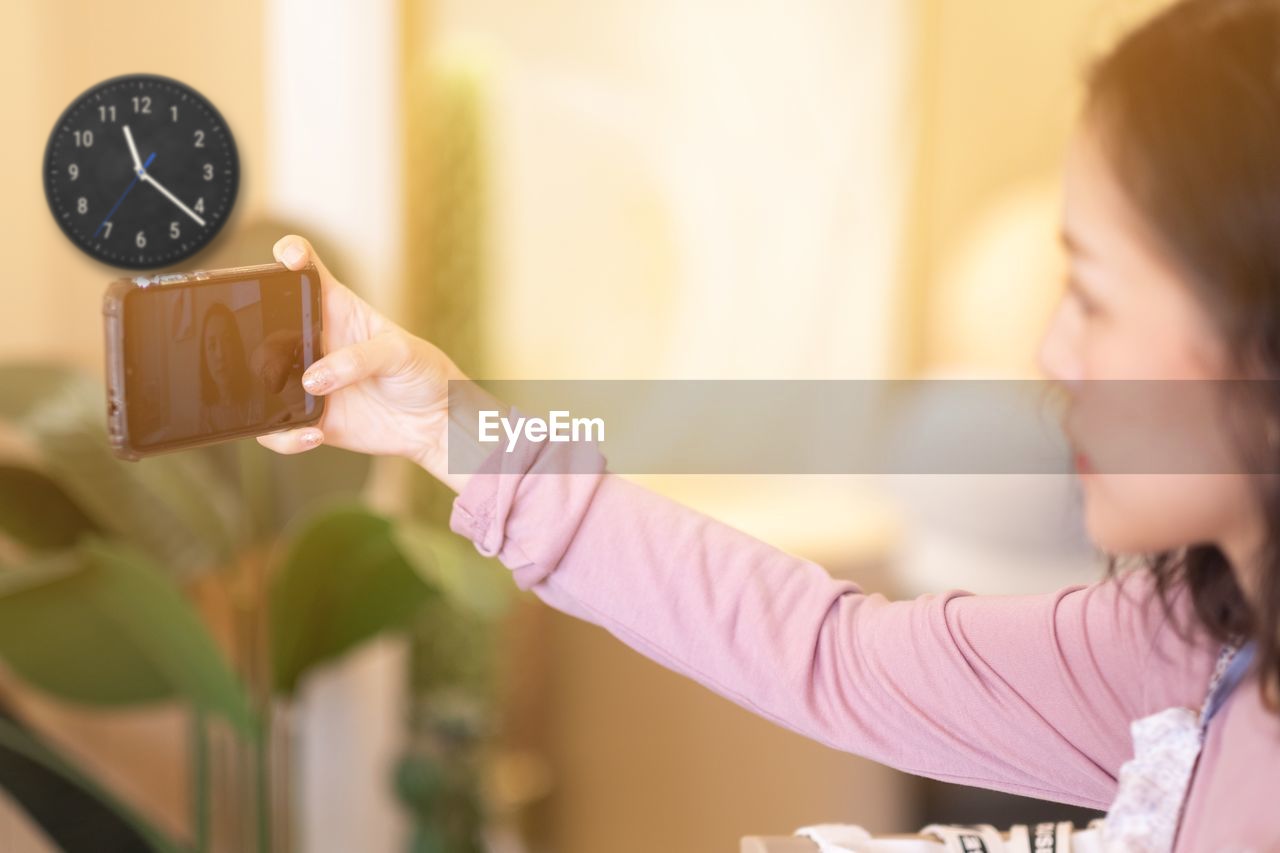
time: 11:21:36
